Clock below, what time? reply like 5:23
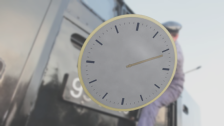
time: 2:11
